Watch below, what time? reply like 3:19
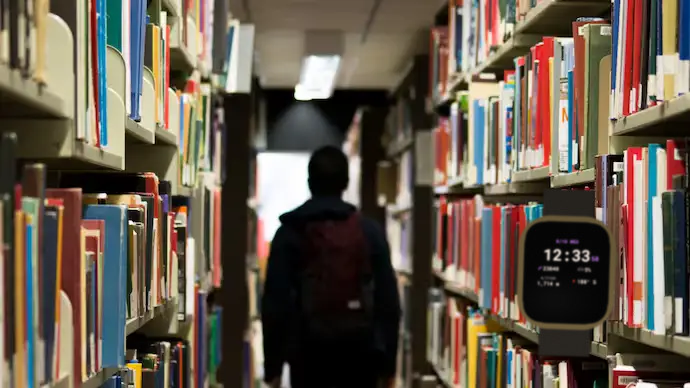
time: 12:33
